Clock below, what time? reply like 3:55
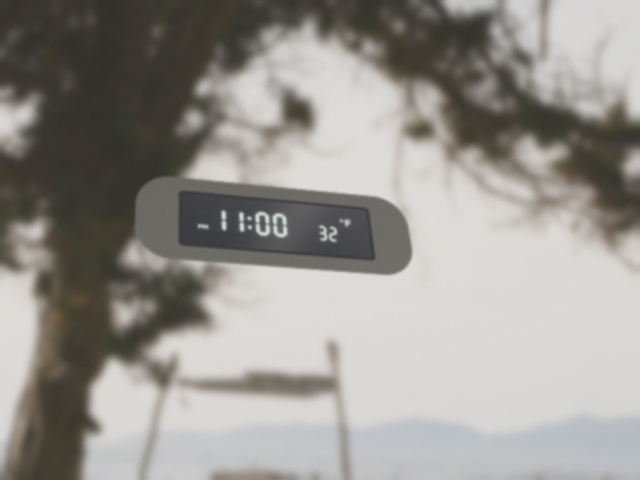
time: 11:00
